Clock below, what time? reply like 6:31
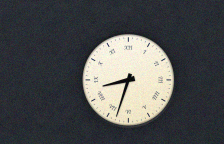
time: 8:33
